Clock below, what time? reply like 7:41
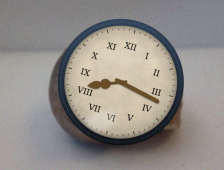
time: 8:17
